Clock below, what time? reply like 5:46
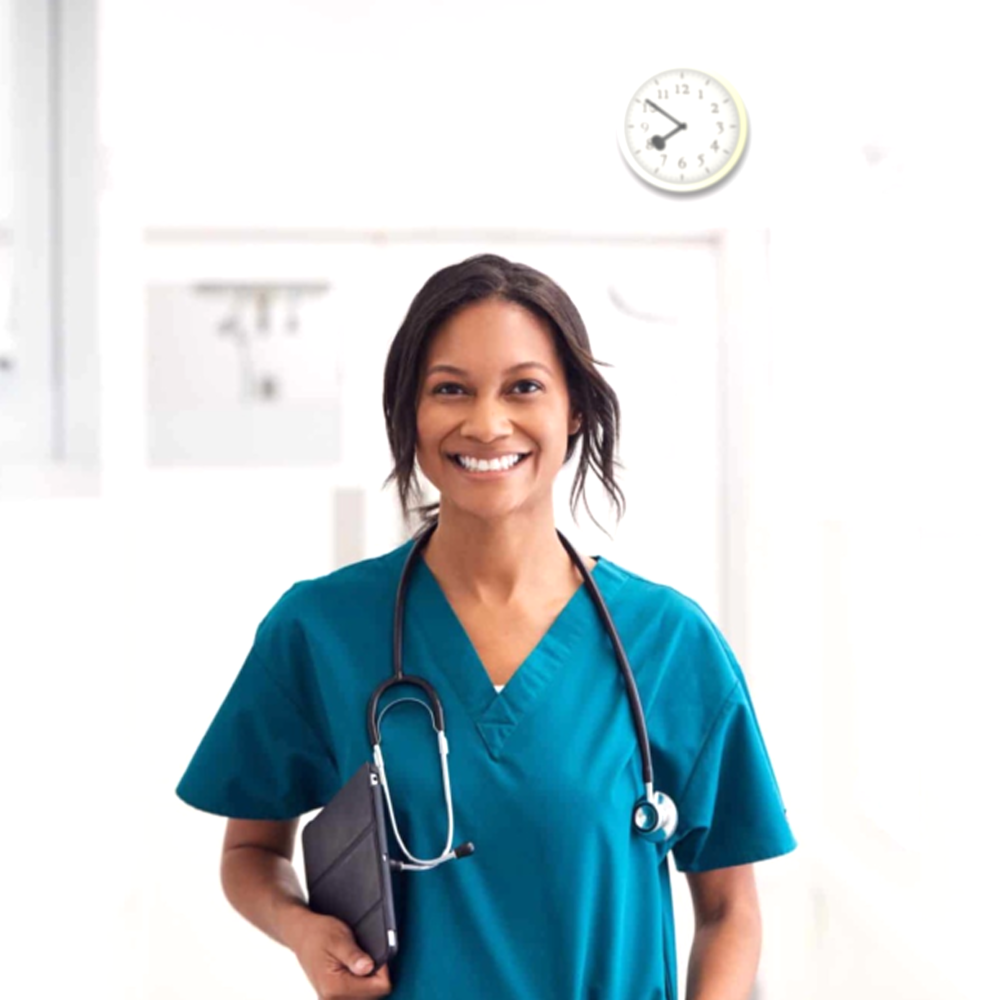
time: 7:51
